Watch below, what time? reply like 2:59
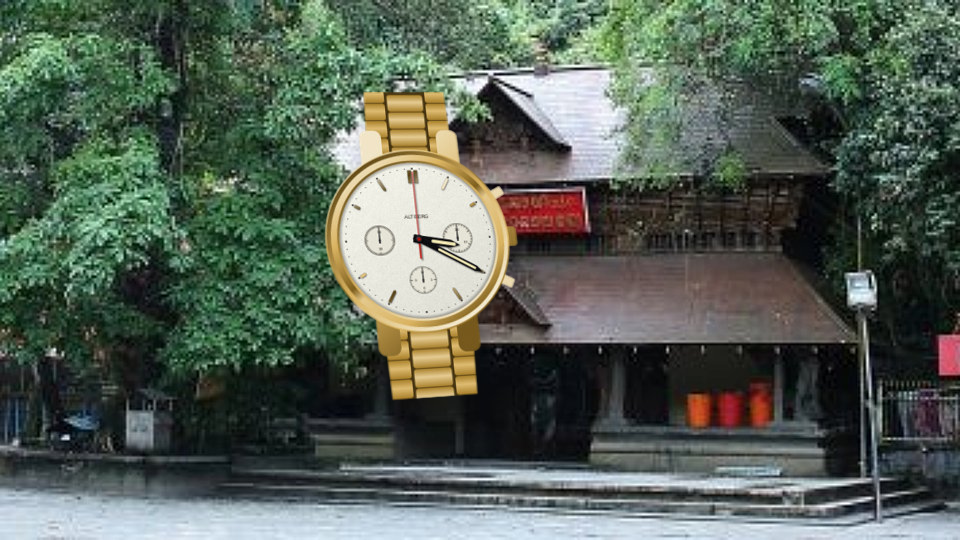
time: 3:20
